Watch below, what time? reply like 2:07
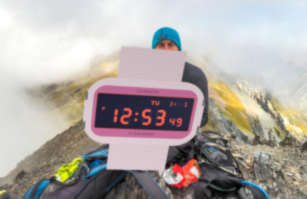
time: 12:53
